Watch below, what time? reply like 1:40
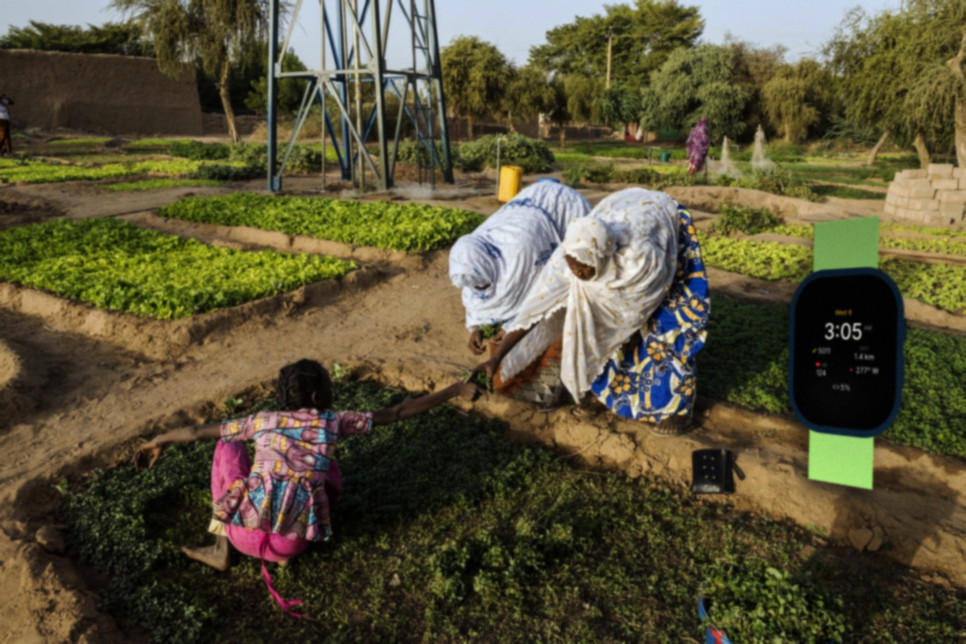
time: 3:05
